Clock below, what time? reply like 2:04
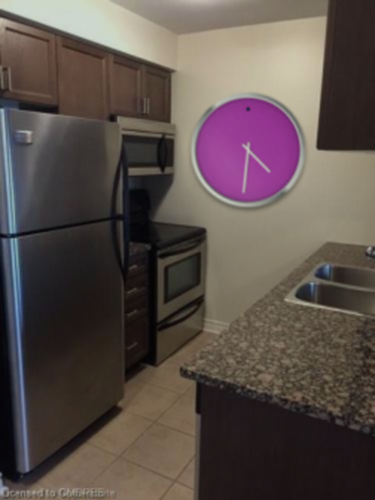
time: 4:31
